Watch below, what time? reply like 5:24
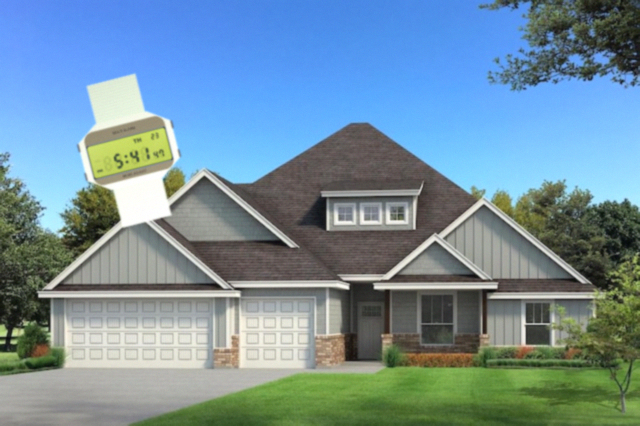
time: 5:41
